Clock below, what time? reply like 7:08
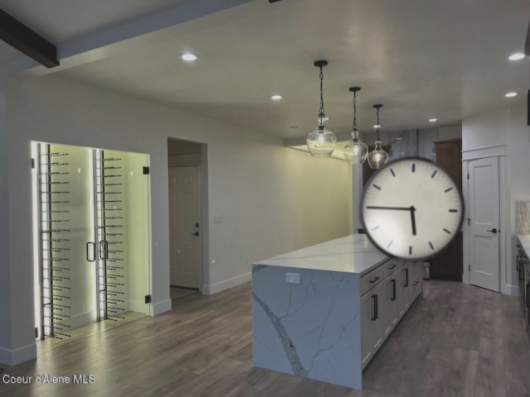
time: 5:45
